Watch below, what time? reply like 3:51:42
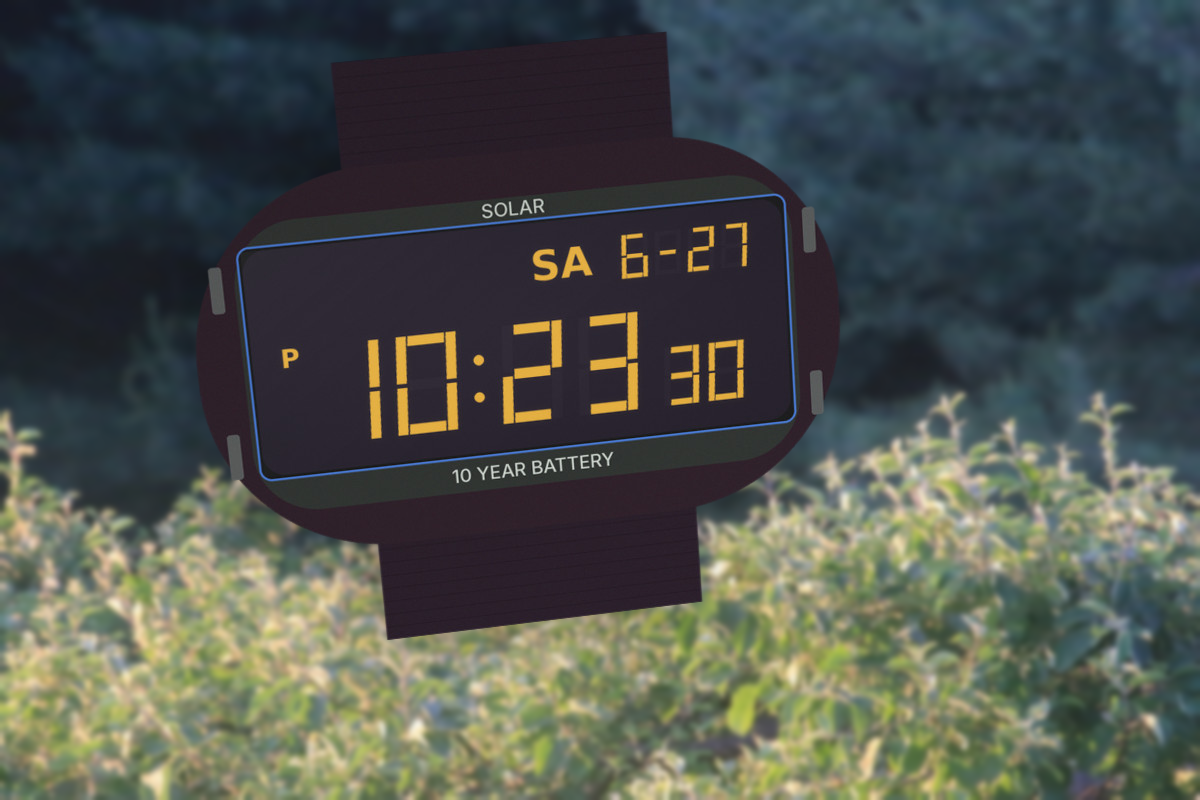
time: 10:23:30
